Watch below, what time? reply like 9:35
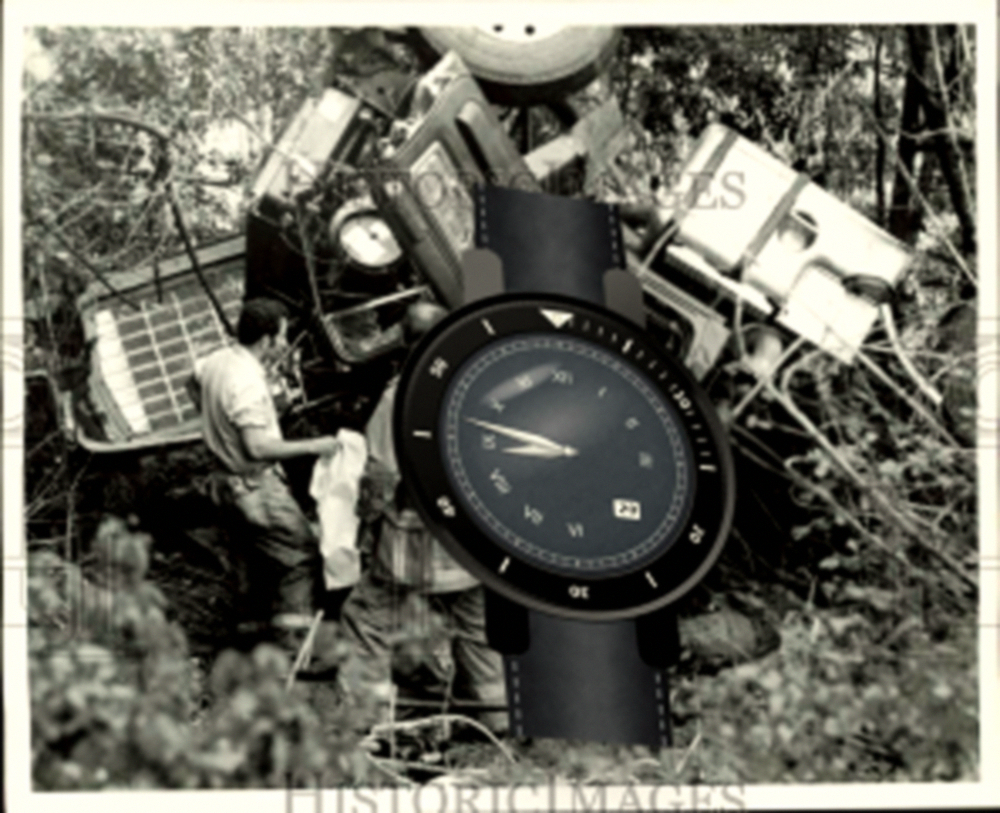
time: 8:47
